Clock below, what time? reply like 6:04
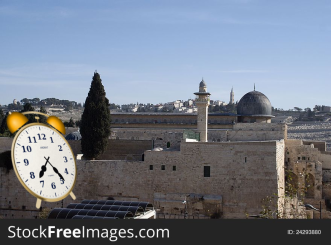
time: 7:24
